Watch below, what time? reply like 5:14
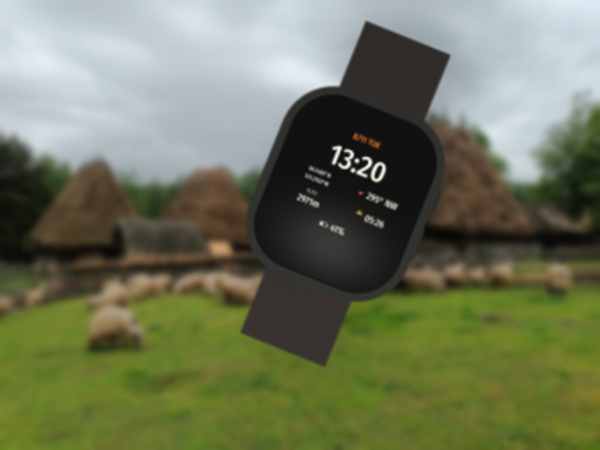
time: 13:20
